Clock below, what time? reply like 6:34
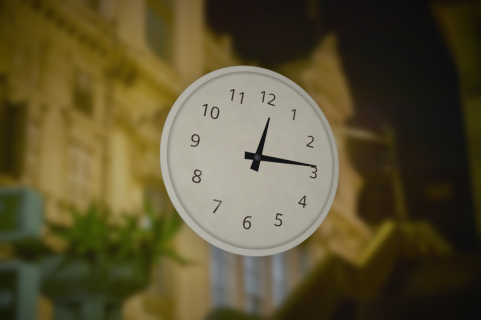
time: 12:14
